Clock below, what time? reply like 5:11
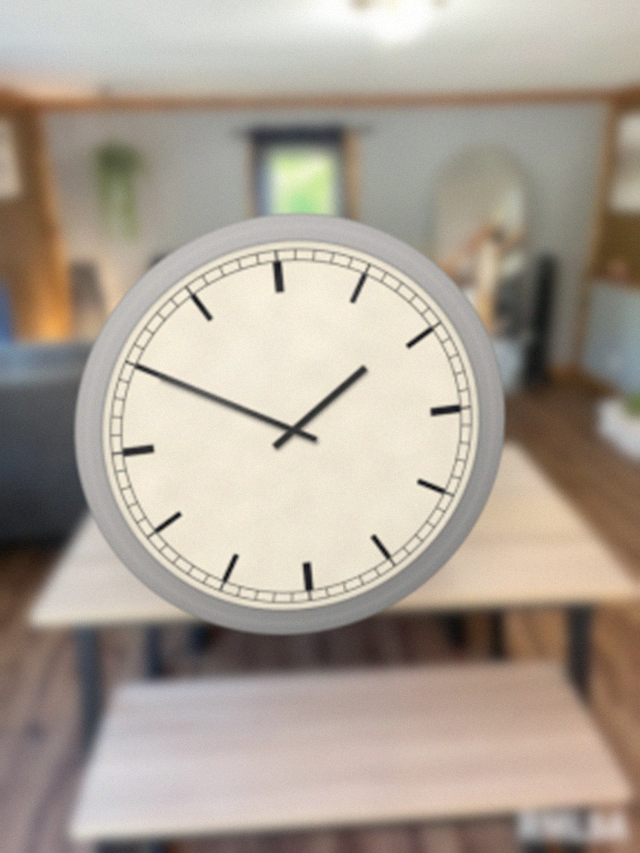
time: 1:50
